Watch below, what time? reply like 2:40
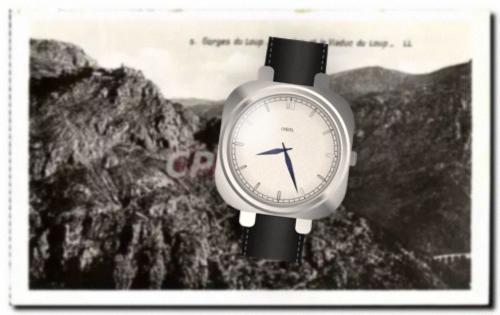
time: 8:26
